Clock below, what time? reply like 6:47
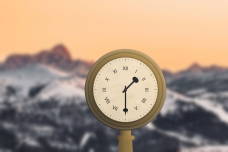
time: 1:30
